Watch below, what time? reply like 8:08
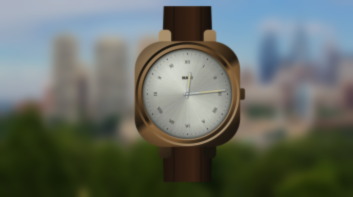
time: 12:14
